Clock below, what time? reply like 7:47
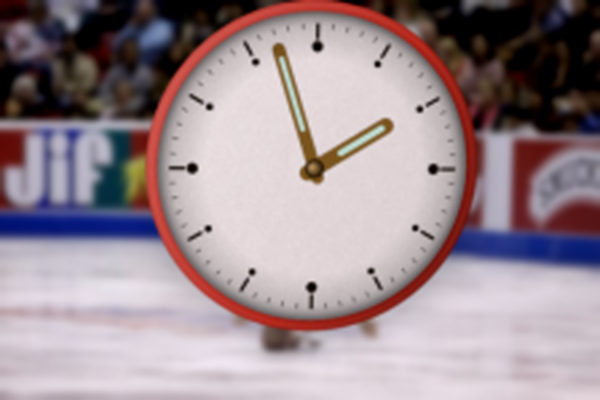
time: 1:57
